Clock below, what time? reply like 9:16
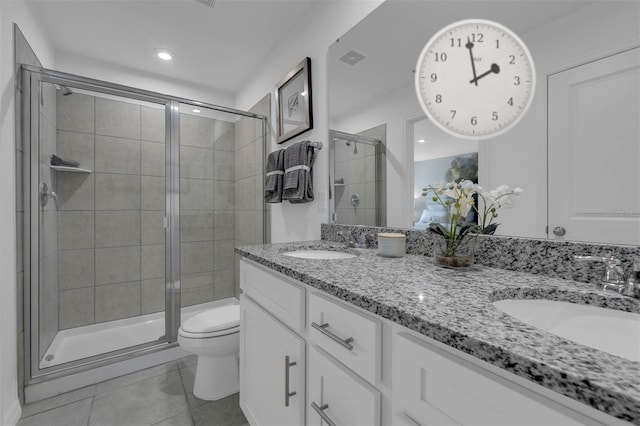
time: 1:58
